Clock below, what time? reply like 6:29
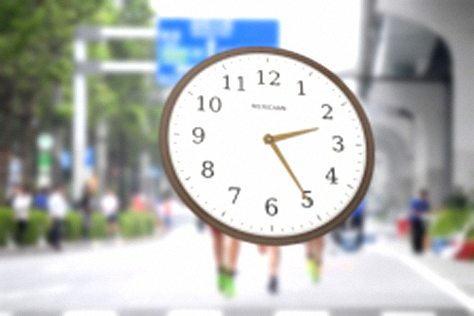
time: 2:25
